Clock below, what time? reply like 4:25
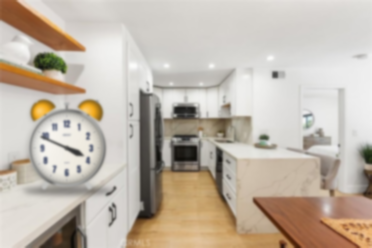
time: 3:49
